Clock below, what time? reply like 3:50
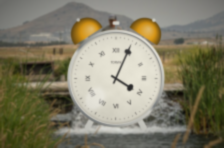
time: 4:04
